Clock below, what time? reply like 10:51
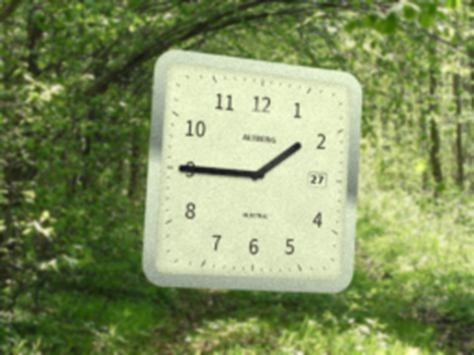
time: 1:45
